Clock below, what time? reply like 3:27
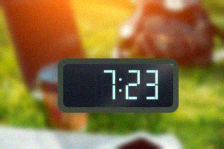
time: 7:23
